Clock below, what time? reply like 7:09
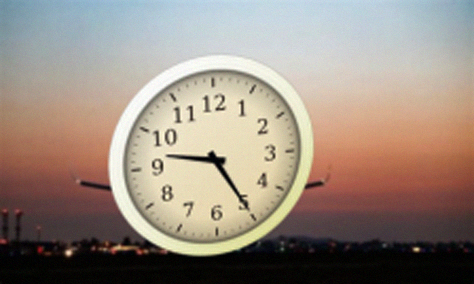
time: 9:25
